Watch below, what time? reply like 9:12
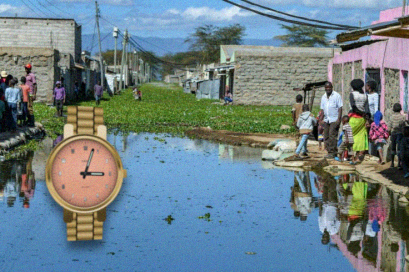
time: 3:03
